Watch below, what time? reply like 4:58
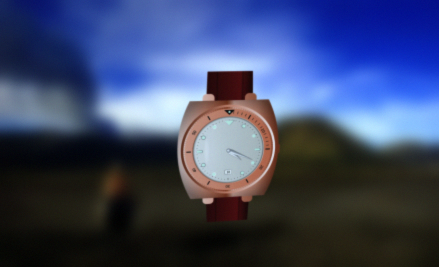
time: 4:19
